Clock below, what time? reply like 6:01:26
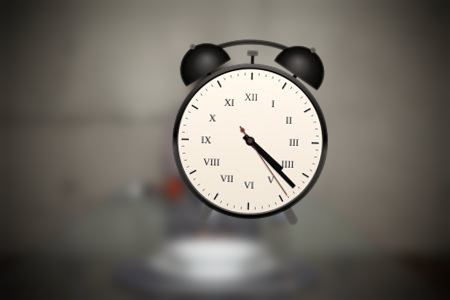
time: 4:22:24
